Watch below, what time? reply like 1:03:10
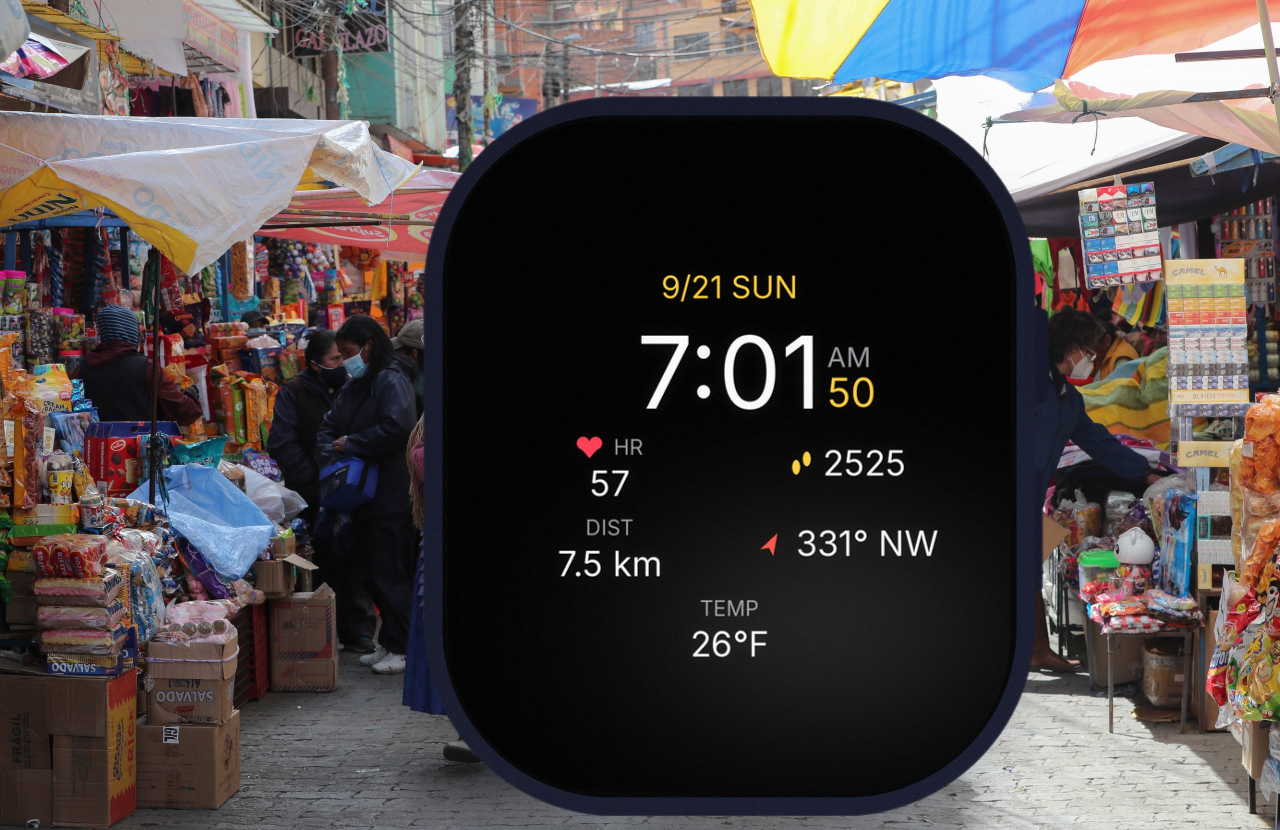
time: 7:01:50
